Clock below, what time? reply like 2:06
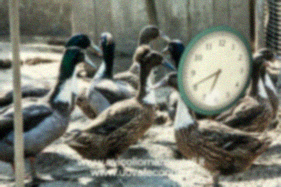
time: 6:41
